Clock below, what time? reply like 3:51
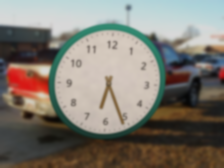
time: 6:26
